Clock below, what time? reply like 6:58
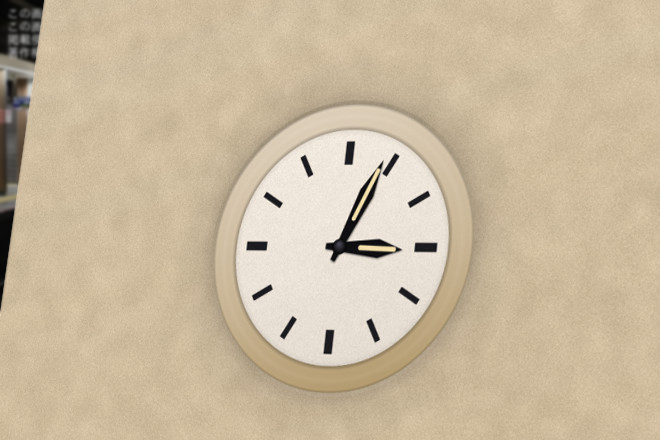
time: 3:04
